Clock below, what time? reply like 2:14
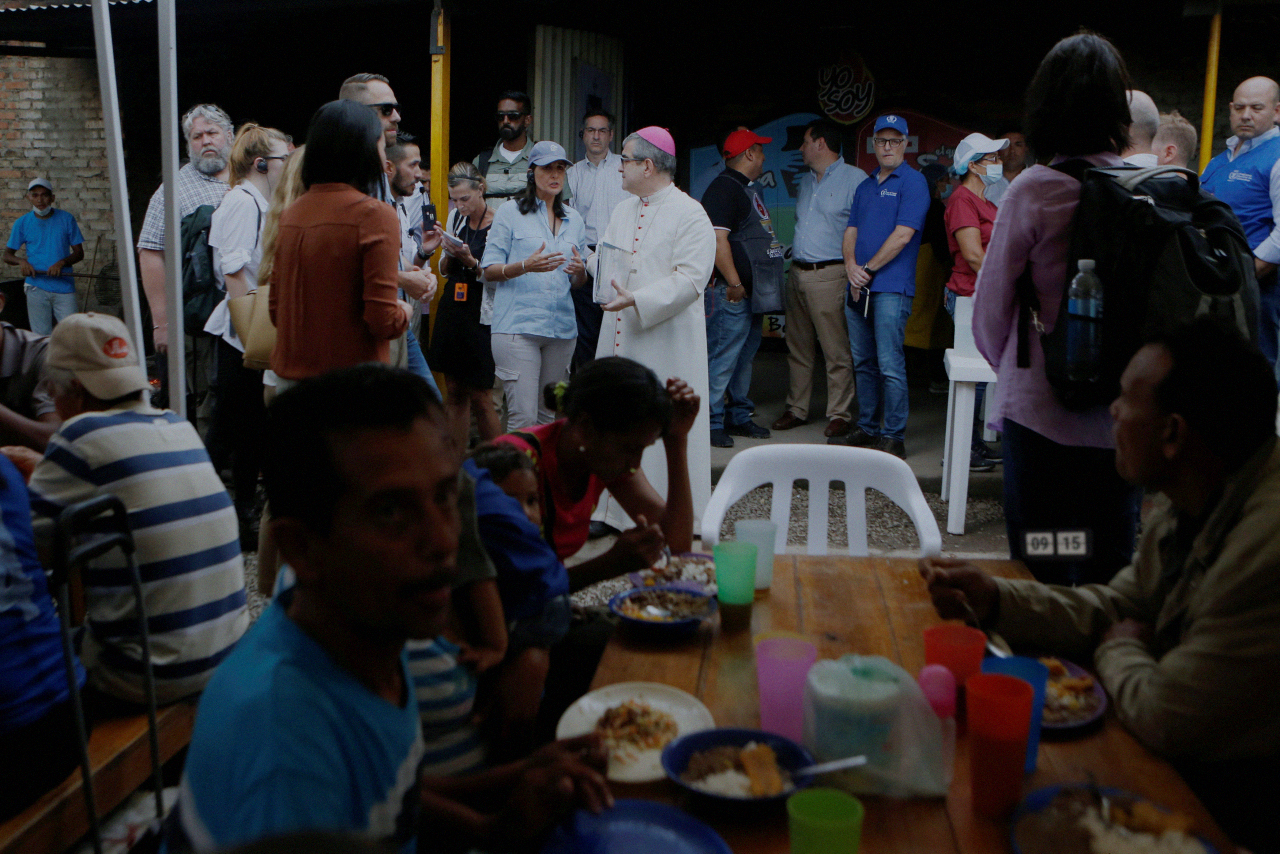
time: 9:15
